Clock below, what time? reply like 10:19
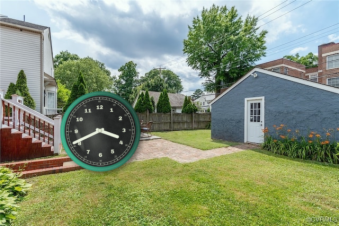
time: 3:41
